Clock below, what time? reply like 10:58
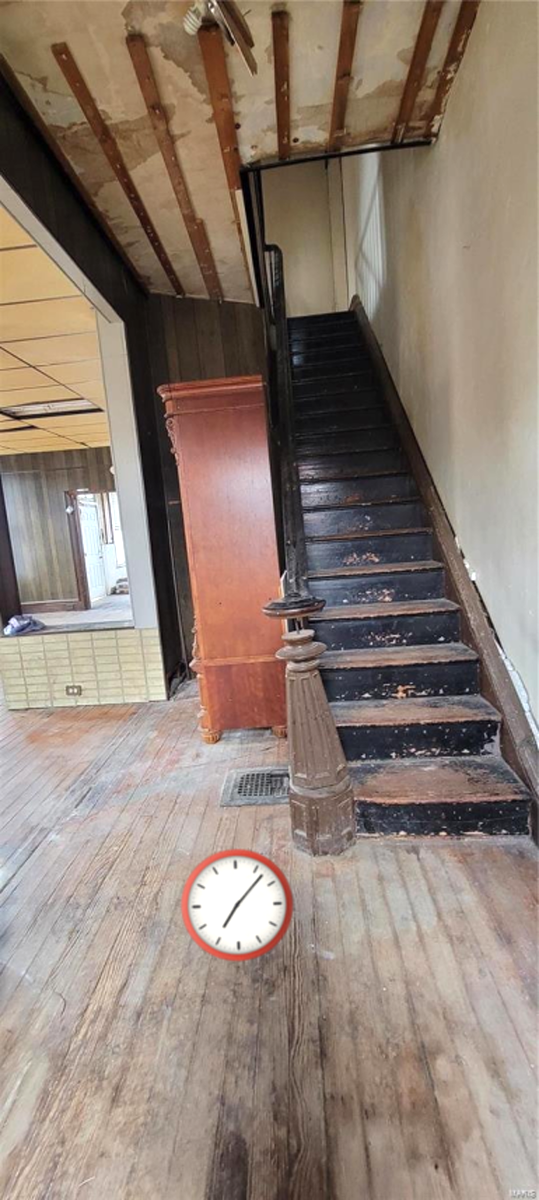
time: 7:07
